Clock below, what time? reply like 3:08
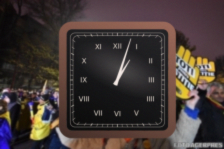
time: 1:03
